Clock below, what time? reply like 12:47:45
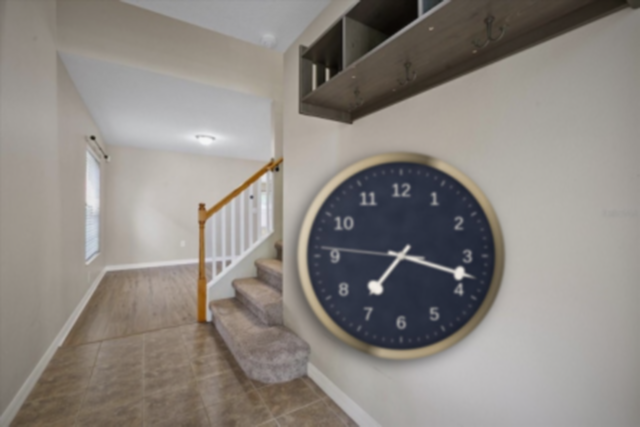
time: 7:17:46
